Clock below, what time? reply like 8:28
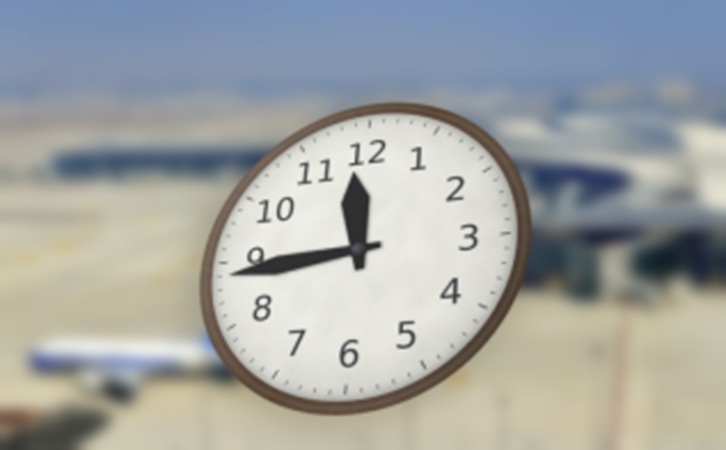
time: 11:44
